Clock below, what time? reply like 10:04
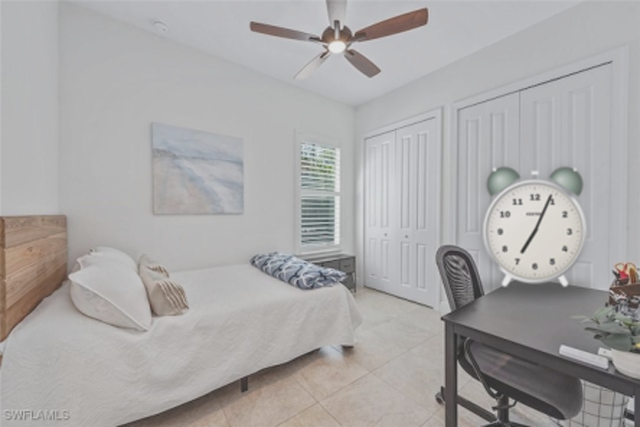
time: 7:04
